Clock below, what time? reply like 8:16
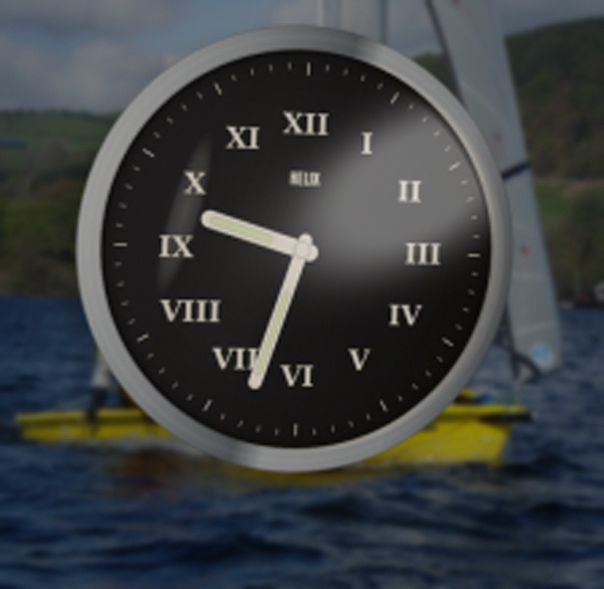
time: 9:33
